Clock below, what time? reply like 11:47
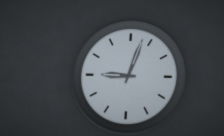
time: 9:03
